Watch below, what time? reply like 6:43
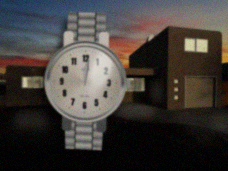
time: 12:01
